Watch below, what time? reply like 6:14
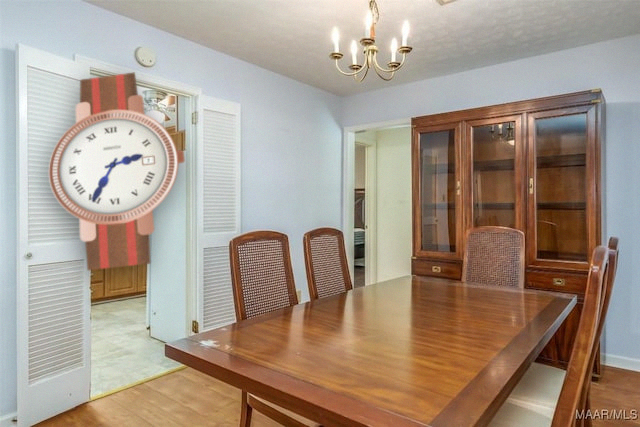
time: 2:35
